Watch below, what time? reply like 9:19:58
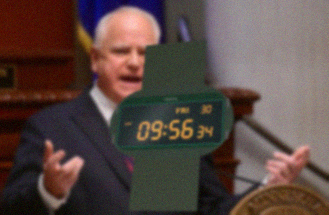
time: 9:56:34
